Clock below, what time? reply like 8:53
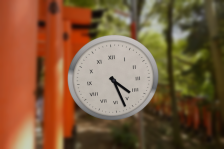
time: 4:27
